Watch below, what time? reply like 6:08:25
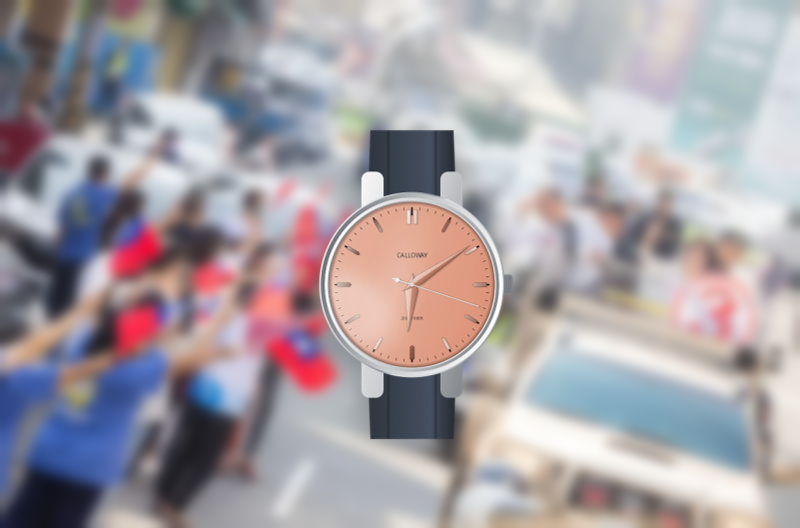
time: 6:09:18
